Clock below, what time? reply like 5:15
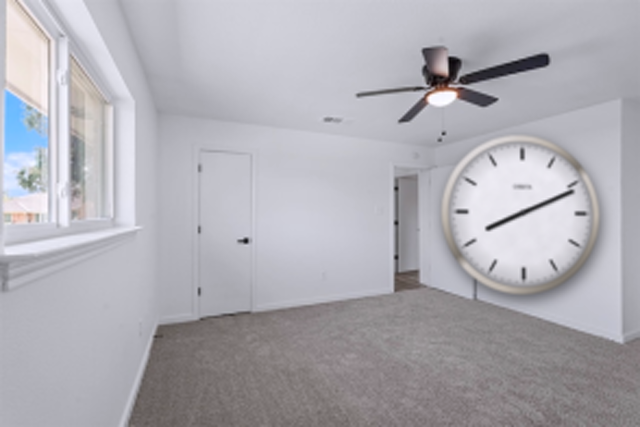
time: 8:11
